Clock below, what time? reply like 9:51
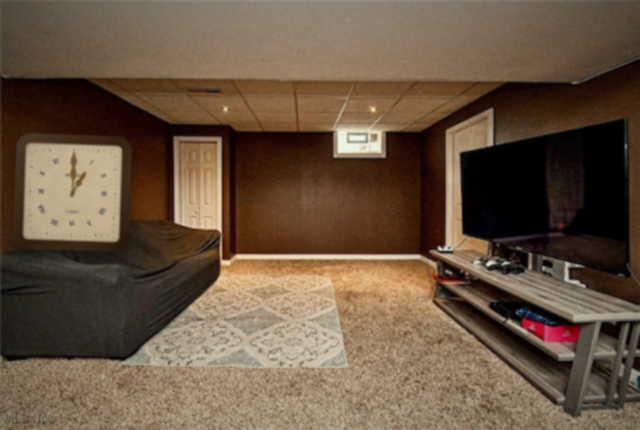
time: 1:00
